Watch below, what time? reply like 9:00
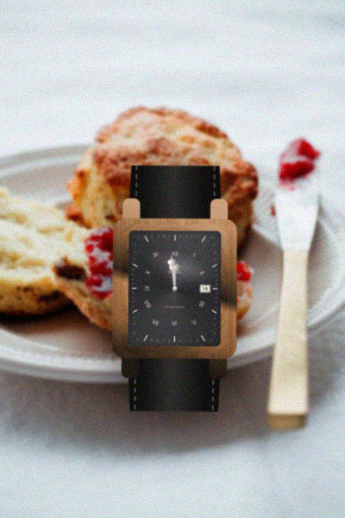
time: 11:59
